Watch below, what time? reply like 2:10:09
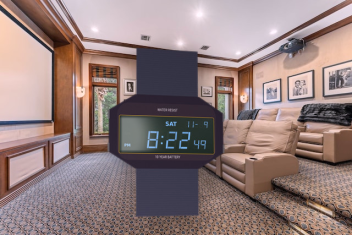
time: 8:22:49
